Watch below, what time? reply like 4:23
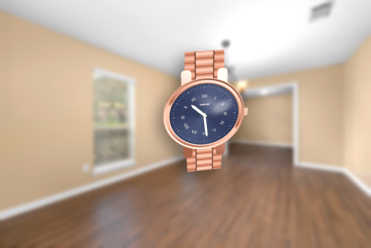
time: 10:29
